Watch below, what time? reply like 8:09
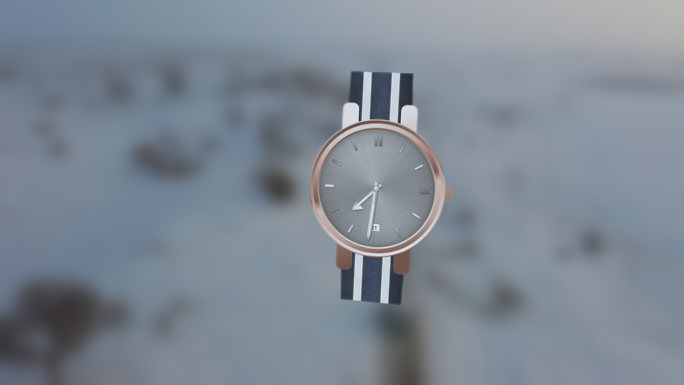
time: 7:31
